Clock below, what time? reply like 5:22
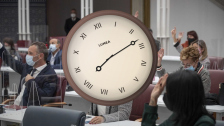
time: 8:13
